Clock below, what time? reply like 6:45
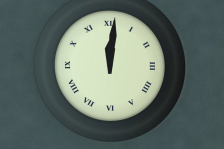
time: 12:01
